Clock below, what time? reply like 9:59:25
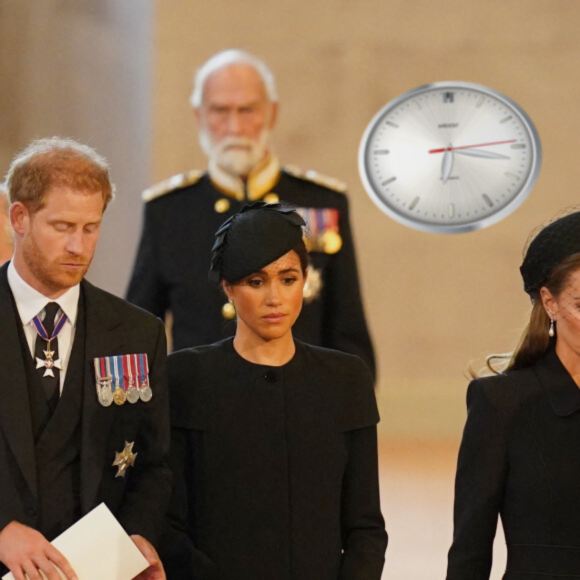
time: 6:17:14
